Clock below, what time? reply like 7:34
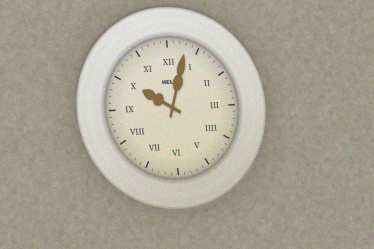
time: 10:03
